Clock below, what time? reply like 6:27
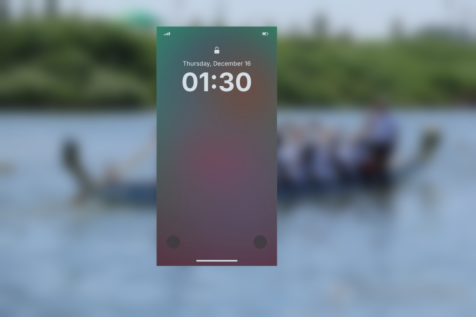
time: 1:30
